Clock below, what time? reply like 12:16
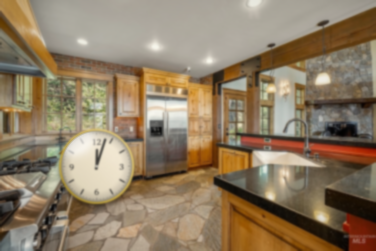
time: 12:03
